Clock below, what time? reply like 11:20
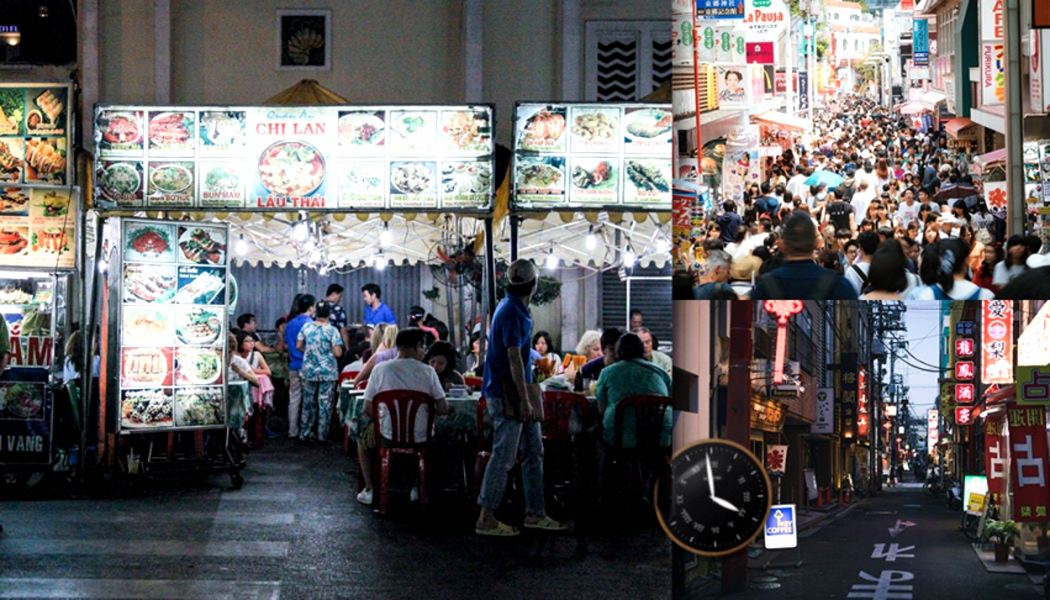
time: 3:59
